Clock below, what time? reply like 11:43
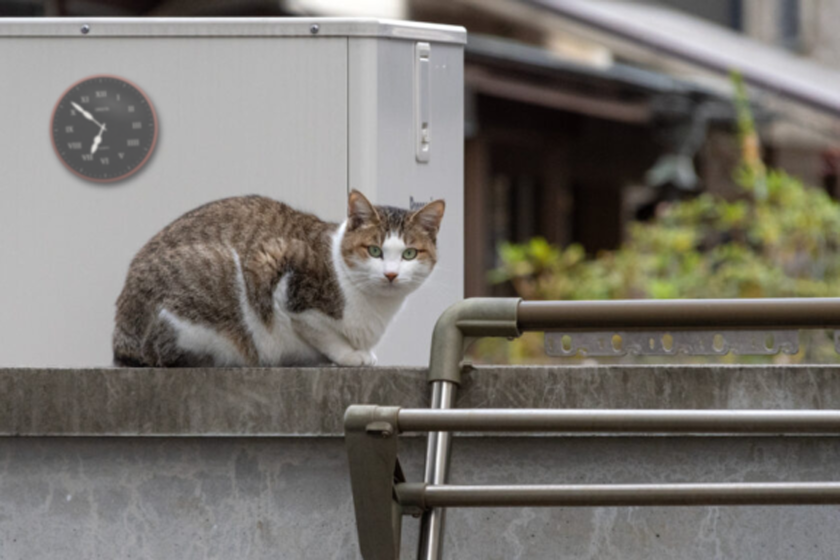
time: 6:52
